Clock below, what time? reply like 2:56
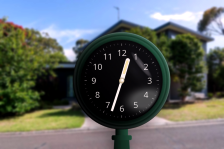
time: 12:33
